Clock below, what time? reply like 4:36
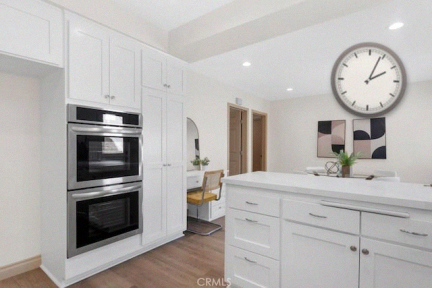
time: 2:04
